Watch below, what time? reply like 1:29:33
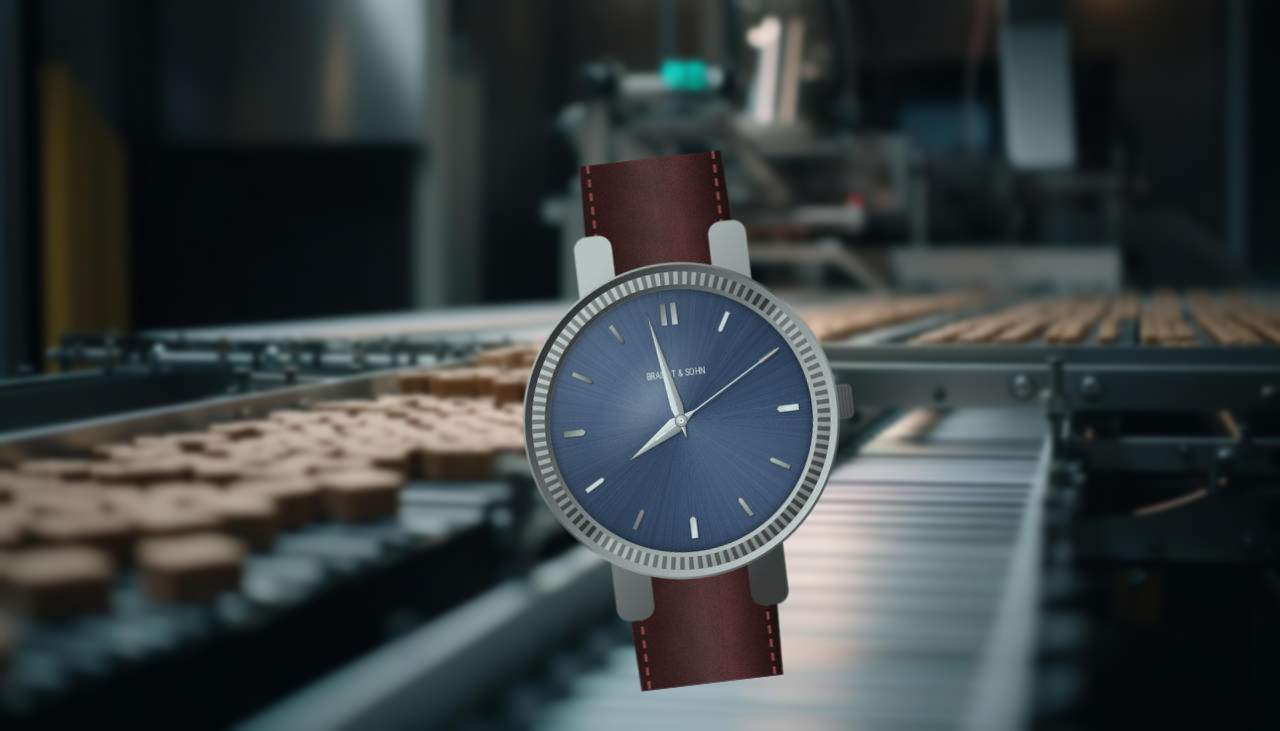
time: 7:58:10
